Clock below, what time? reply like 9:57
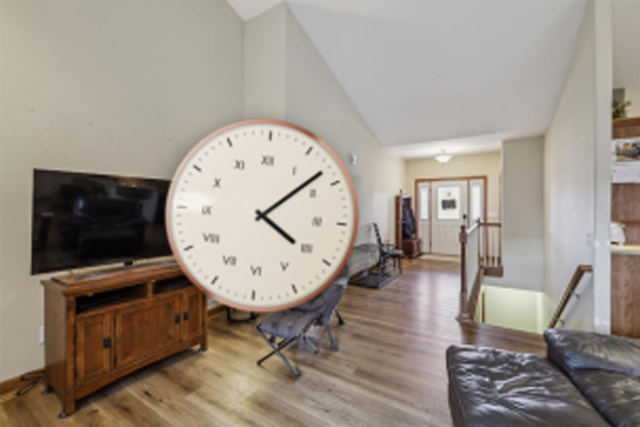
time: 4:08
